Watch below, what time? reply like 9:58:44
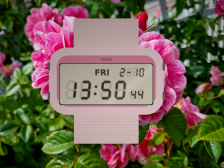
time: 13:50:44
